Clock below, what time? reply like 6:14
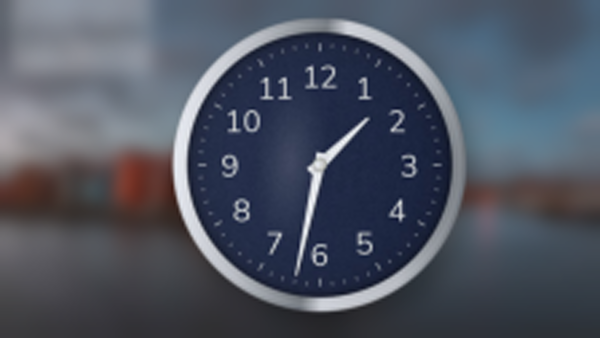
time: 1:32
